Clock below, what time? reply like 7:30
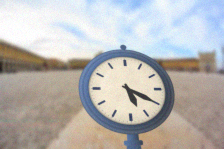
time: 5:20
